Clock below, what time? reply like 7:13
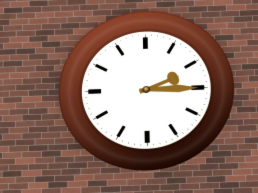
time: 2:15
